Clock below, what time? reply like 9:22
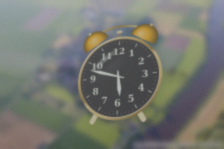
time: 5:48
